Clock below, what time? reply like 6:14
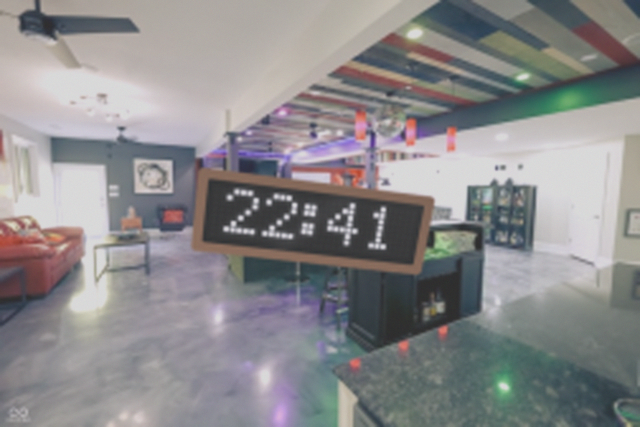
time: 22:41
